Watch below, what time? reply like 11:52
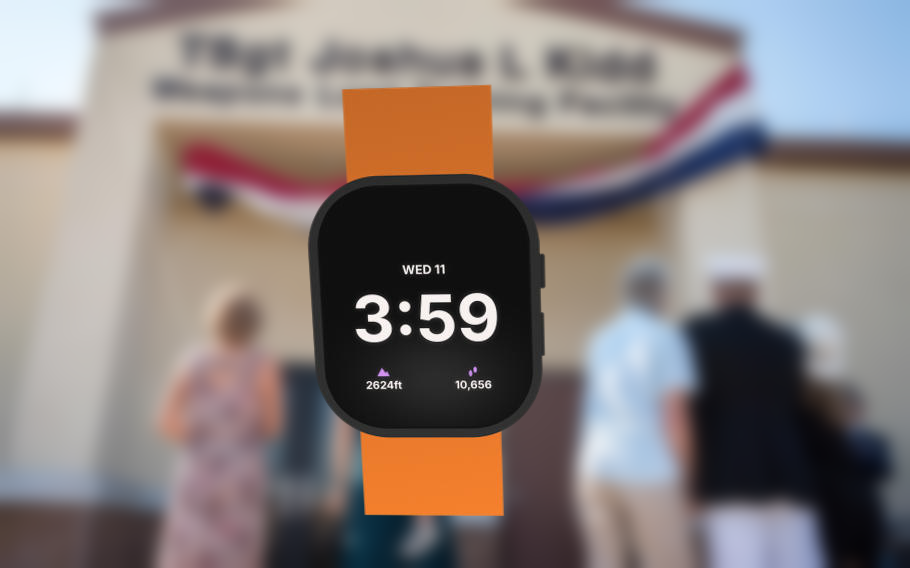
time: 3:59
